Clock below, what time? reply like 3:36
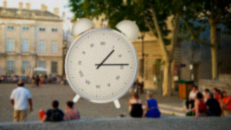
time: 1:14
